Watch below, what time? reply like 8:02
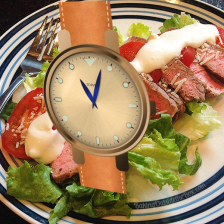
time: 11:03
